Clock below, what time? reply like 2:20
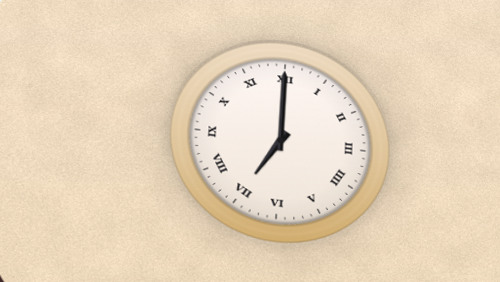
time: 7:00
